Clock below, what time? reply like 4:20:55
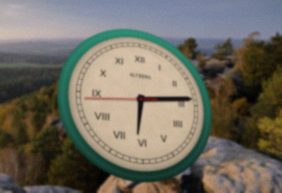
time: 6:13:44
